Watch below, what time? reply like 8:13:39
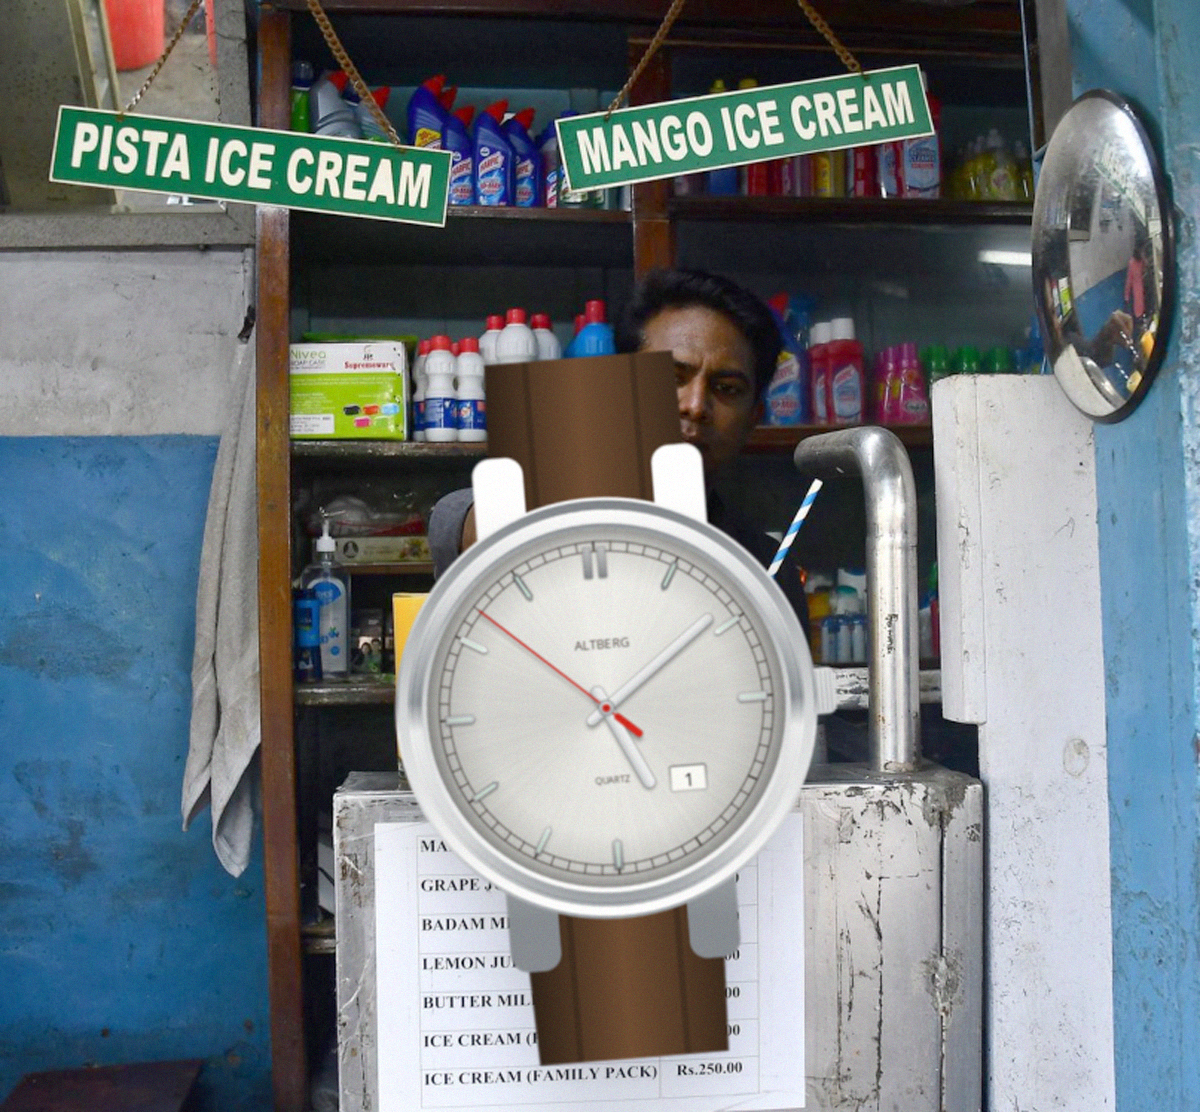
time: 5:08:52
